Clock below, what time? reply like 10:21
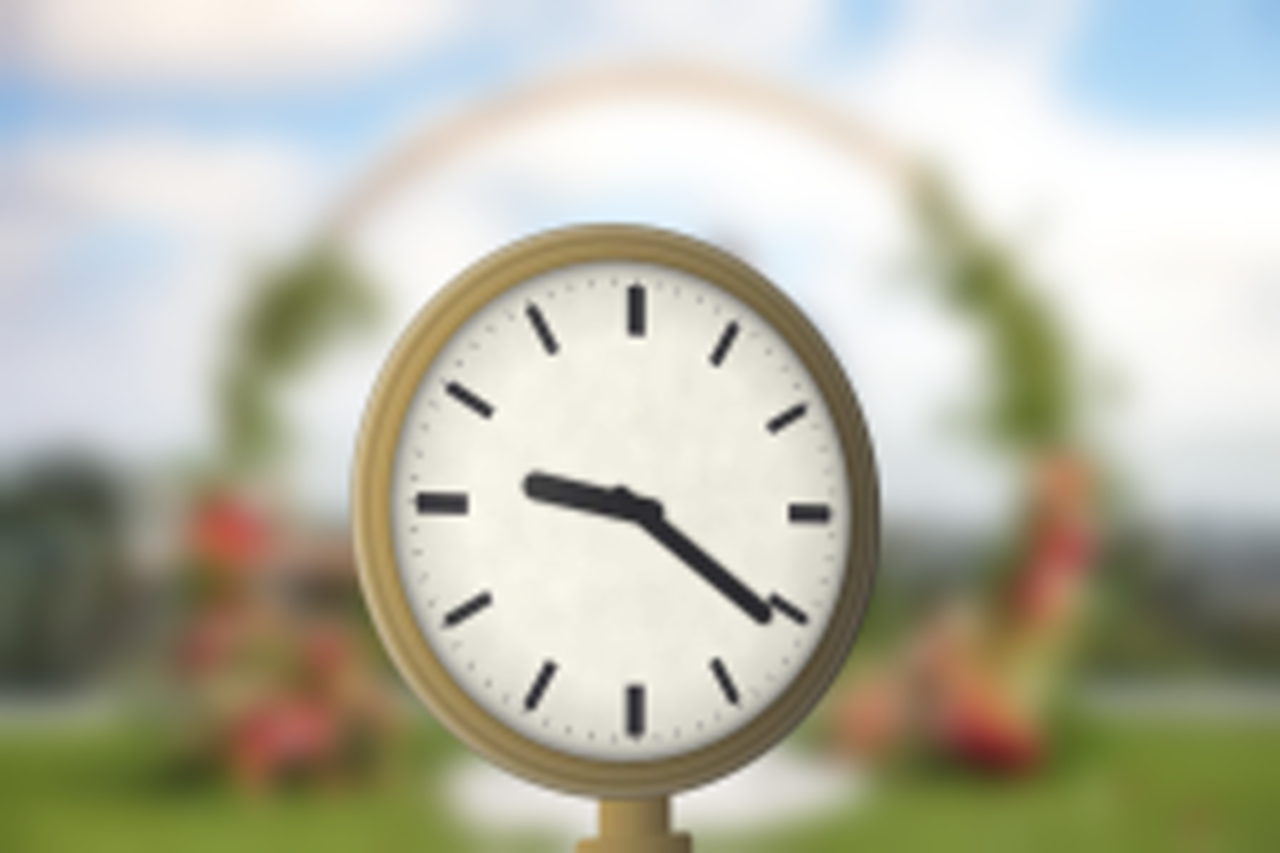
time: 9:21
